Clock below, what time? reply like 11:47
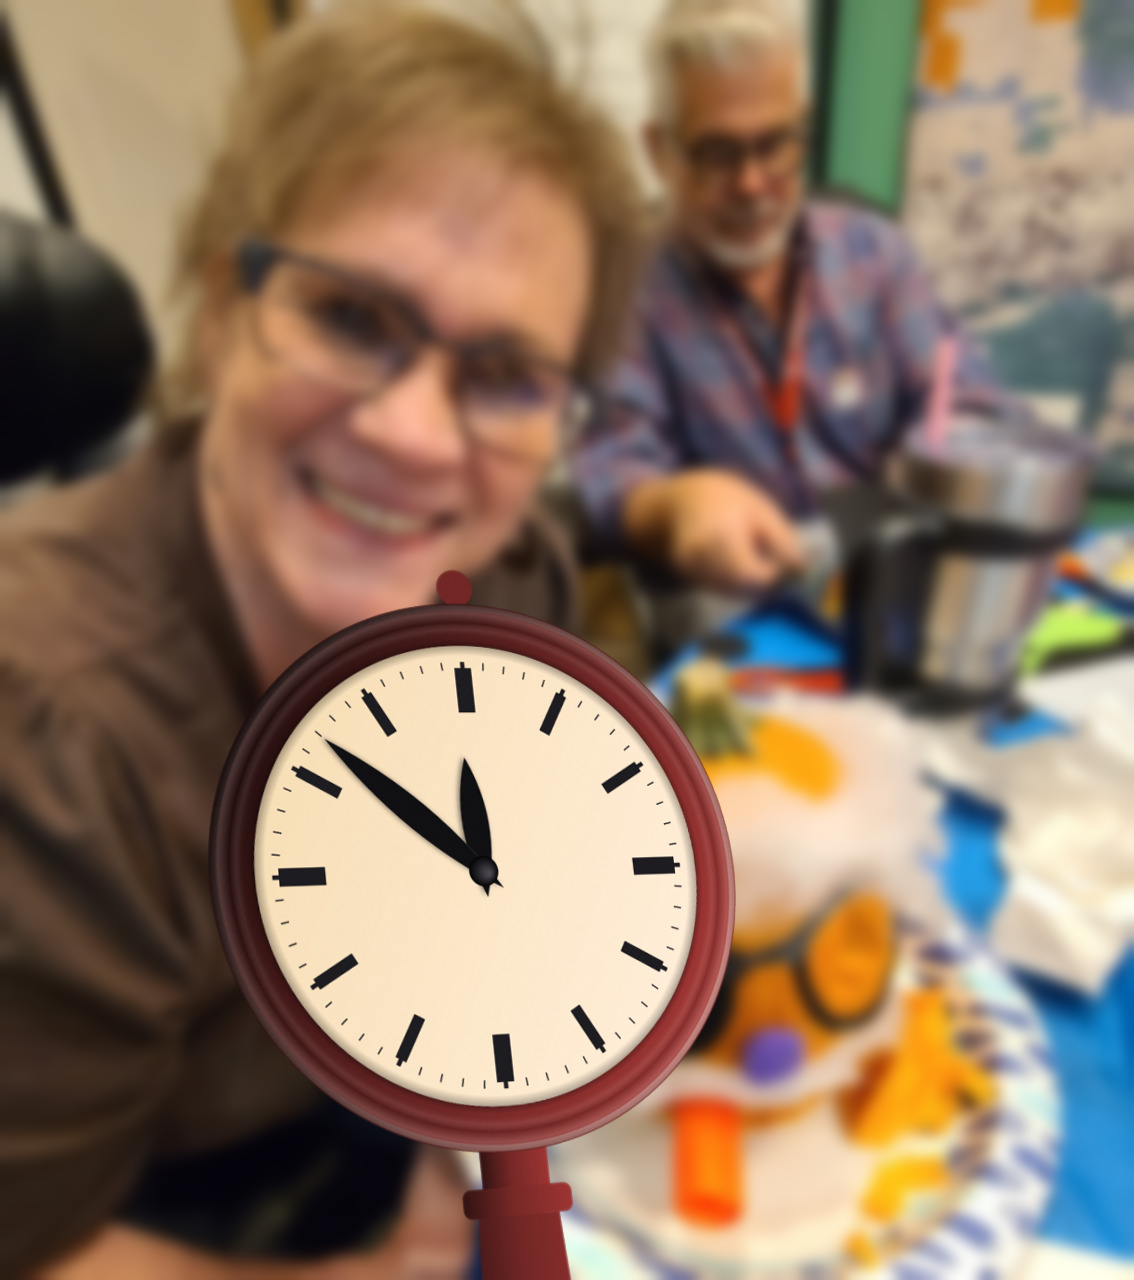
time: 11:52
